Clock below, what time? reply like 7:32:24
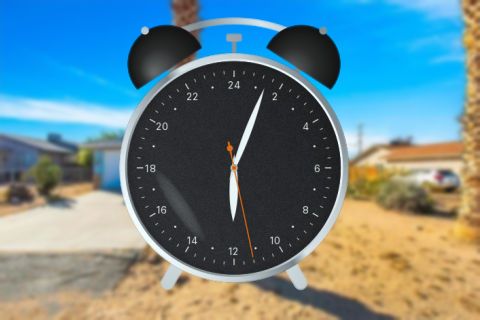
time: 12:03:28
